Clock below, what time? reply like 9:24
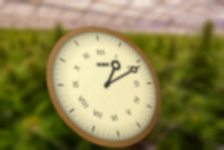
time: 1:11
